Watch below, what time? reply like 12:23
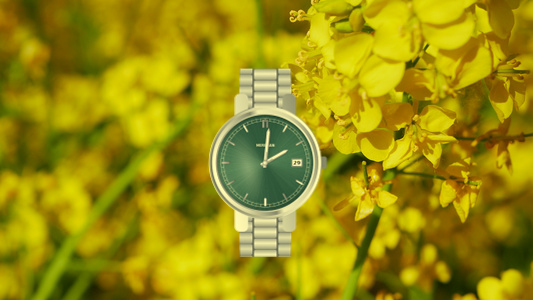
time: 2:01
